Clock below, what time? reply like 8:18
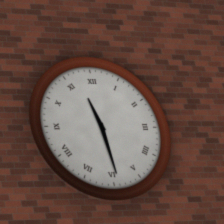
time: 11:29
